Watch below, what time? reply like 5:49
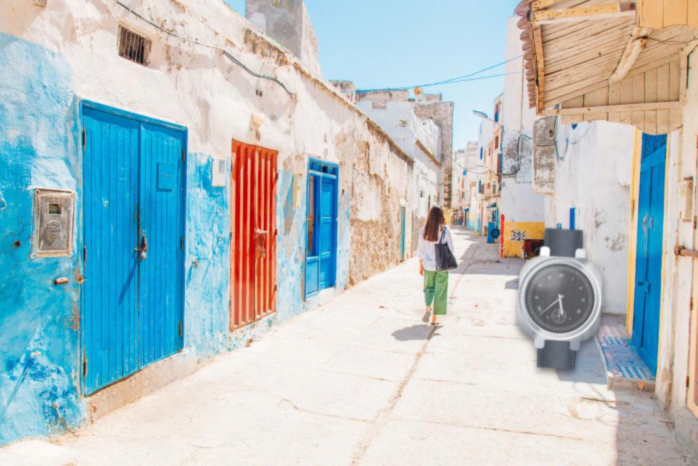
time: 5:38
